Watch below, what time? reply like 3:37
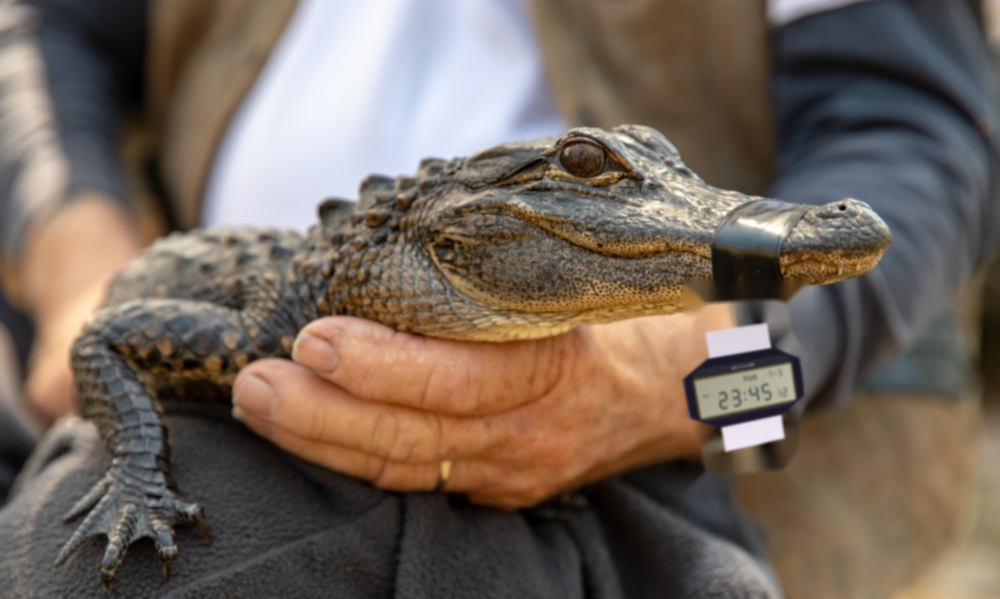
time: 23:45
